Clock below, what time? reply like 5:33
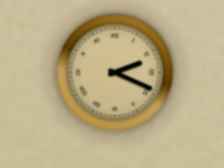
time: 2:19
